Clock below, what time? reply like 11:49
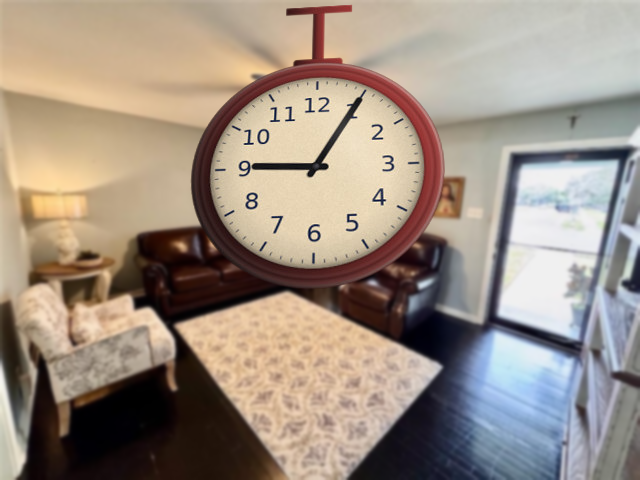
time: 9:05
